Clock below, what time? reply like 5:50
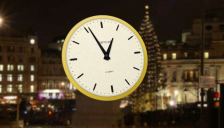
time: 12:56
